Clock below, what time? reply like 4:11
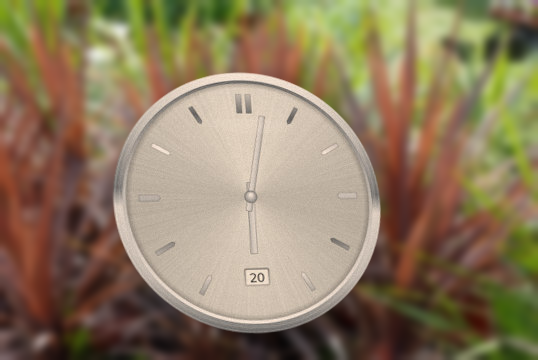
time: 6:02
